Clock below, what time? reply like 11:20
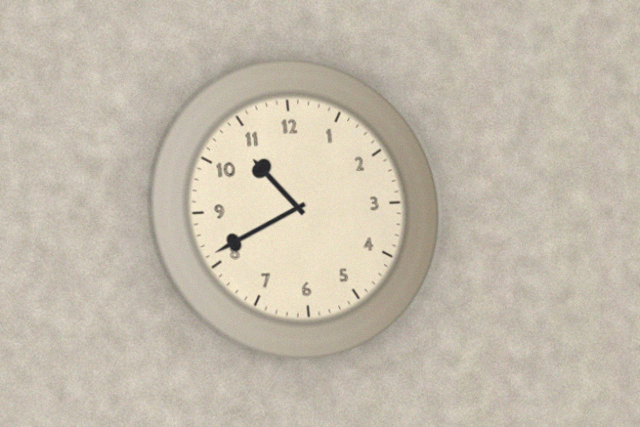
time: 10:41
